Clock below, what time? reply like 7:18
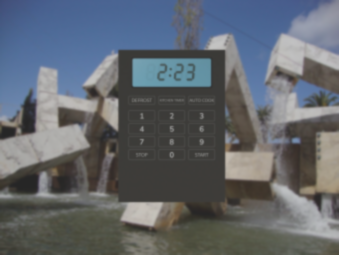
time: 2:23
